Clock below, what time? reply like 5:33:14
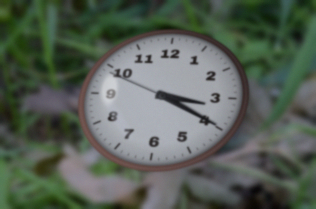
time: 3:19:49
